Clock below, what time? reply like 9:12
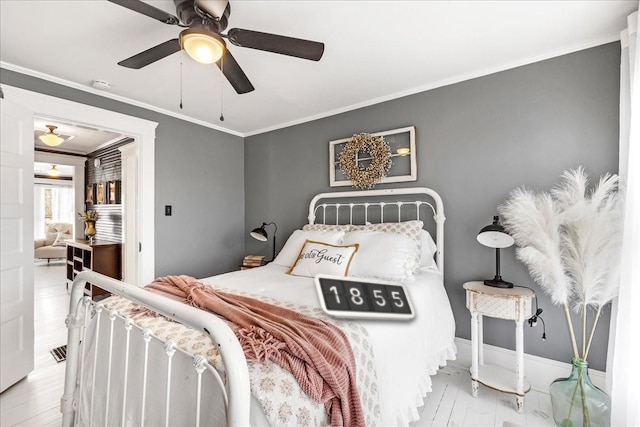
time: 18:55
